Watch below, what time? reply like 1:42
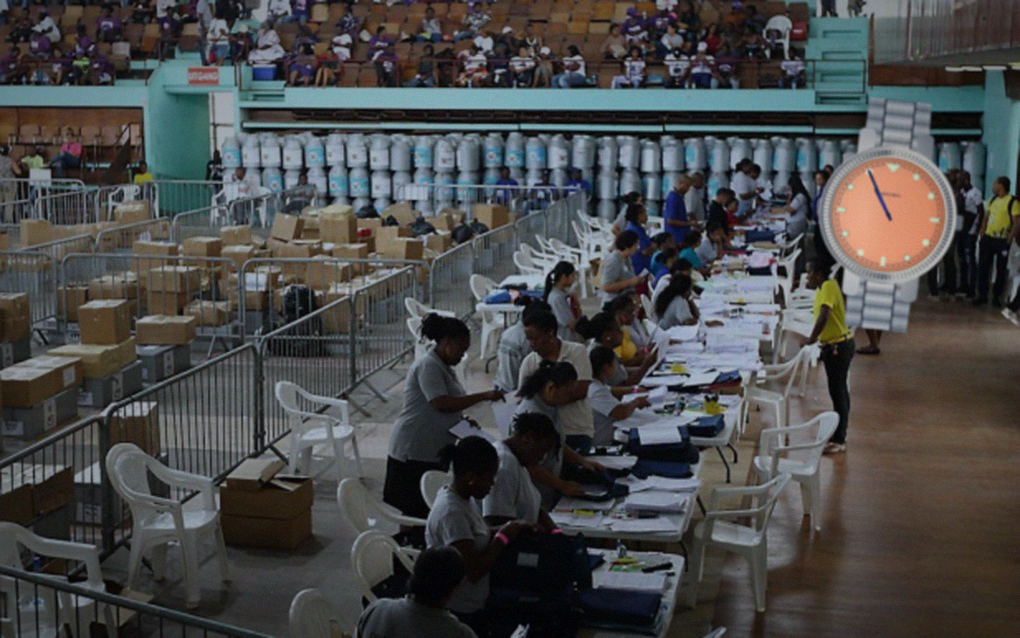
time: 10:55
